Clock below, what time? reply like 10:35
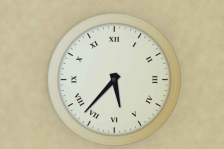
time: 5:37
